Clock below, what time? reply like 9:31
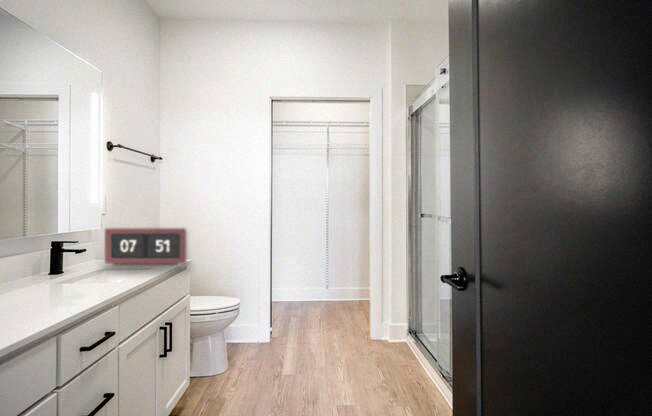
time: 7:51
